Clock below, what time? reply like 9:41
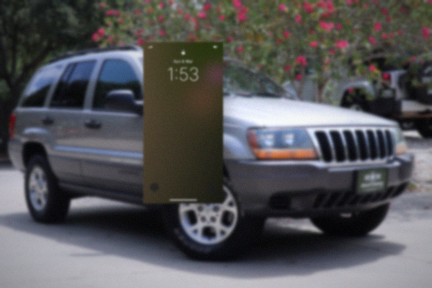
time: 1:53
